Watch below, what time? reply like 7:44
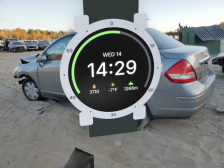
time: 14:29
